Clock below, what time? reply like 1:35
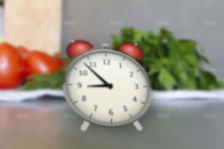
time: 8:53
